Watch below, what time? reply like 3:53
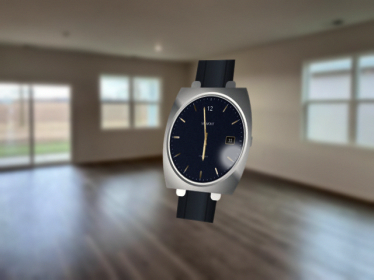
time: 5:58
